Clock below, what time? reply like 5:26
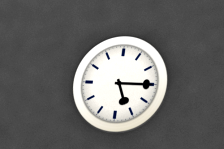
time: 5:15
